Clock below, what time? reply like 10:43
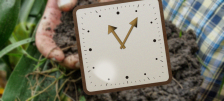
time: 11:06
